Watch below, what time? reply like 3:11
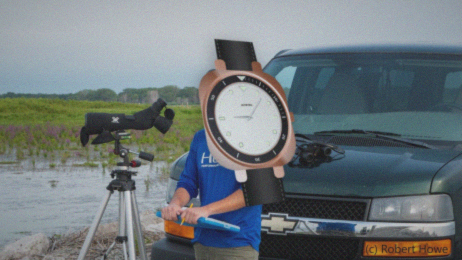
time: 9:07
